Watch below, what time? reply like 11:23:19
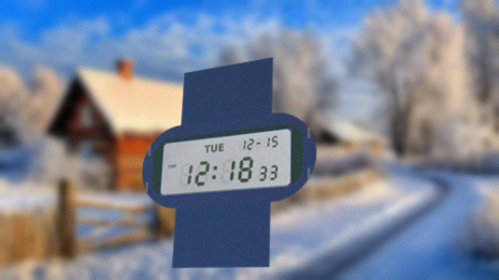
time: 12:18:33
